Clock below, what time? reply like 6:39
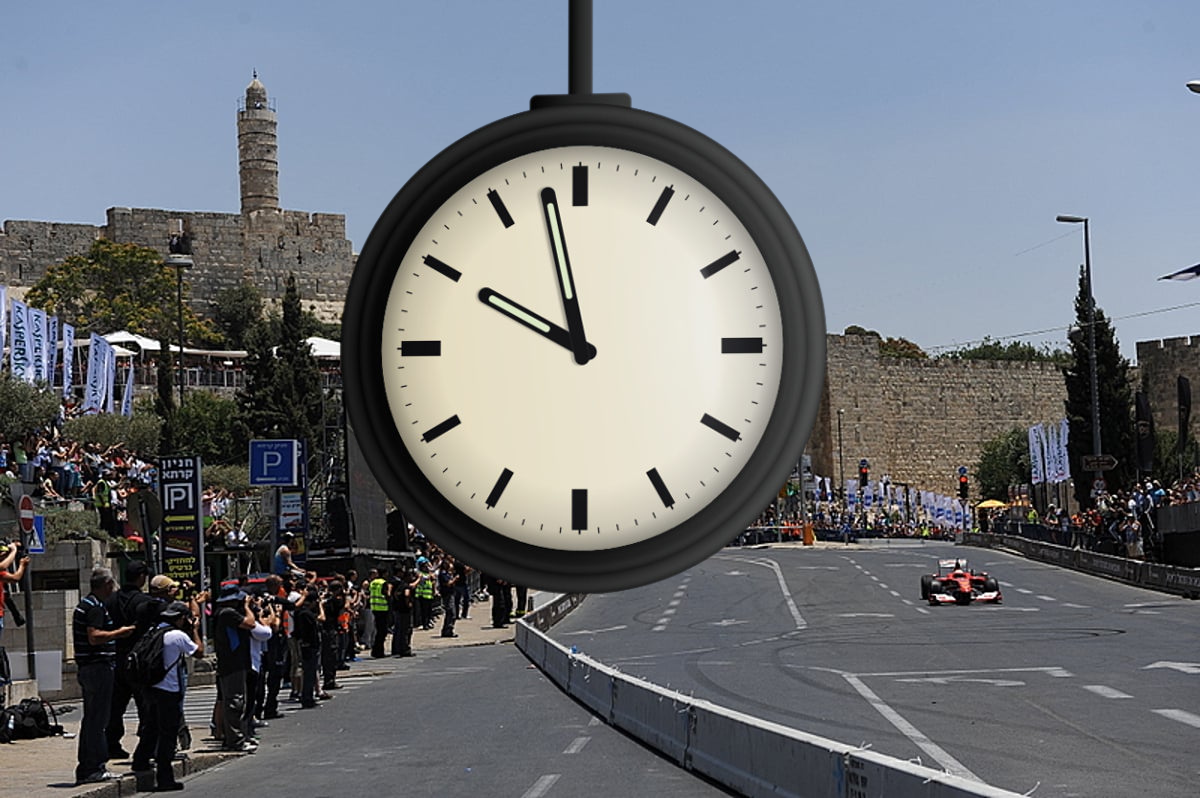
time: 9:58
